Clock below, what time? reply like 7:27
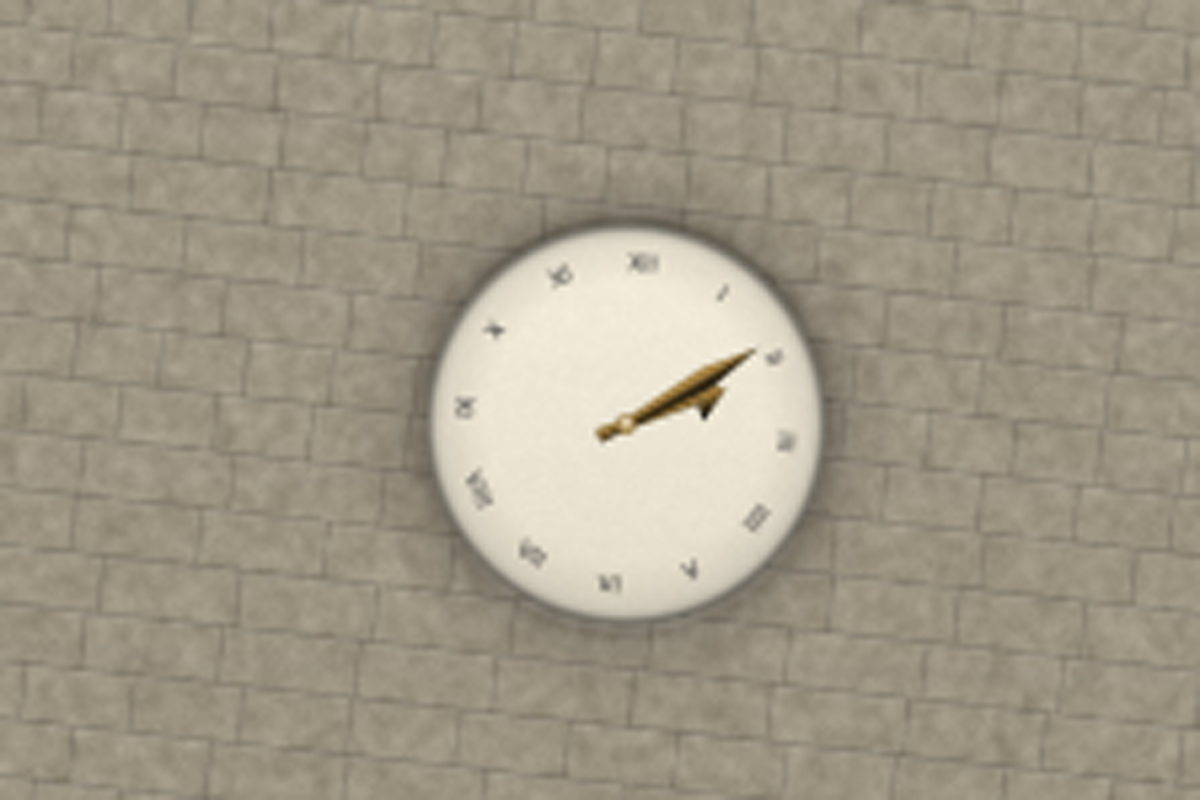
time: 2:09
